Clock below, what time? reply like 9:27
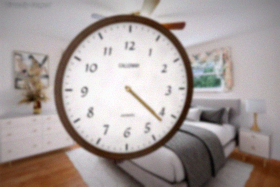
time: 4:22
